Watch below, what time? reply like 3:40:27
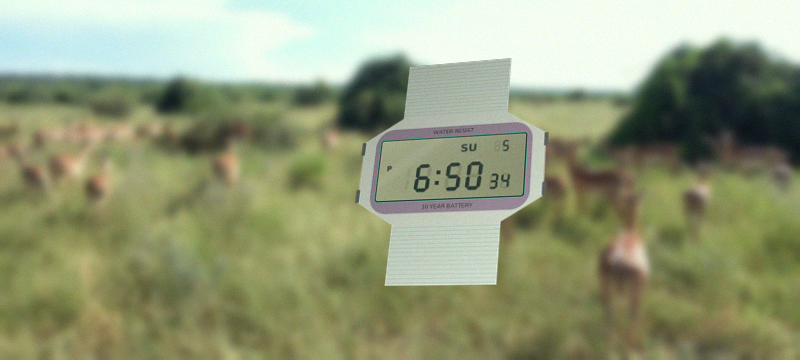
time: 6:50:34
